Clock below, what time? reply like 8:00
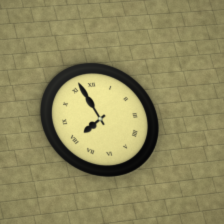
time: 7:57
